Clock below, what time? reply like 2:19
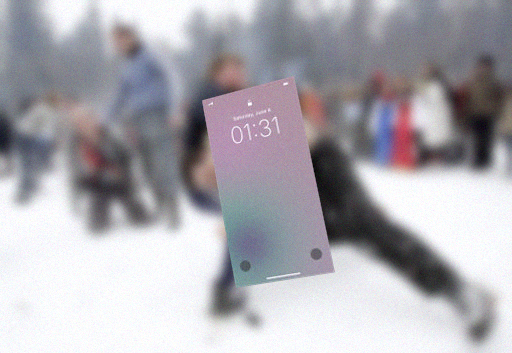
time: 1:31
